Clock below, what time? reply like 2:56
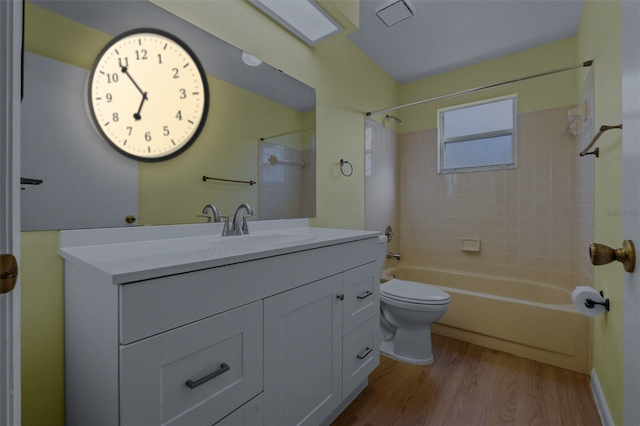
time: 6:54
